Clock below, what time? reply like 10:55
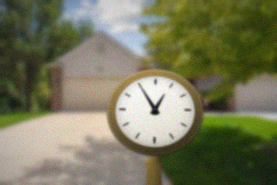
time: 12:55
